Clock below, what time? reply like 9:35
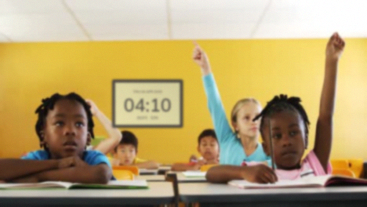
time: 4:10
